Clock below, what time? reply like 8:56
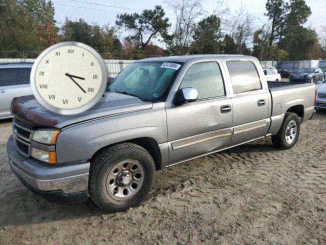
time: 3:22
